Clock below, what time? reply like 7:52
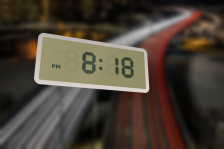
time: 8:18
